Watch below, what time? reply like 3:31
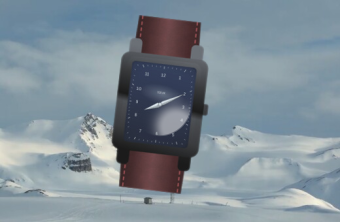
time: 8:10
